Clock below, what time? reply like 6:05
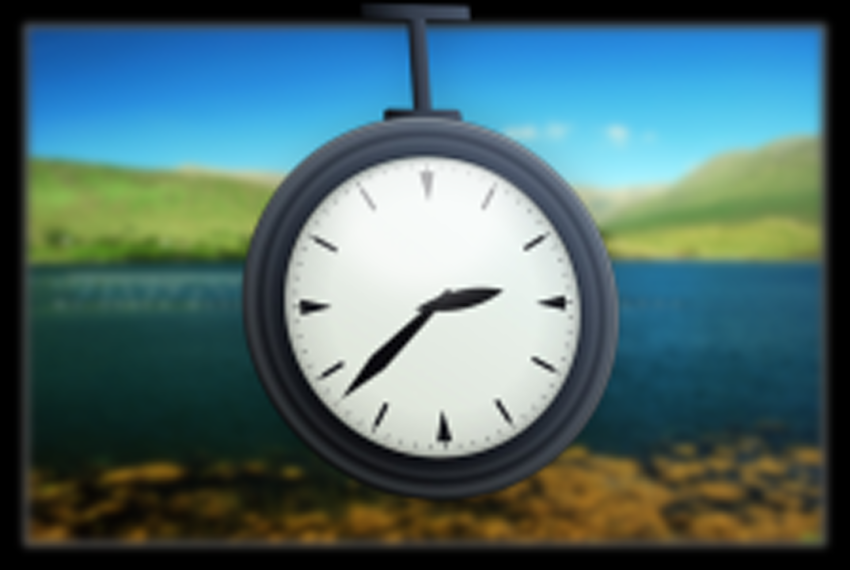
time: 2:38
